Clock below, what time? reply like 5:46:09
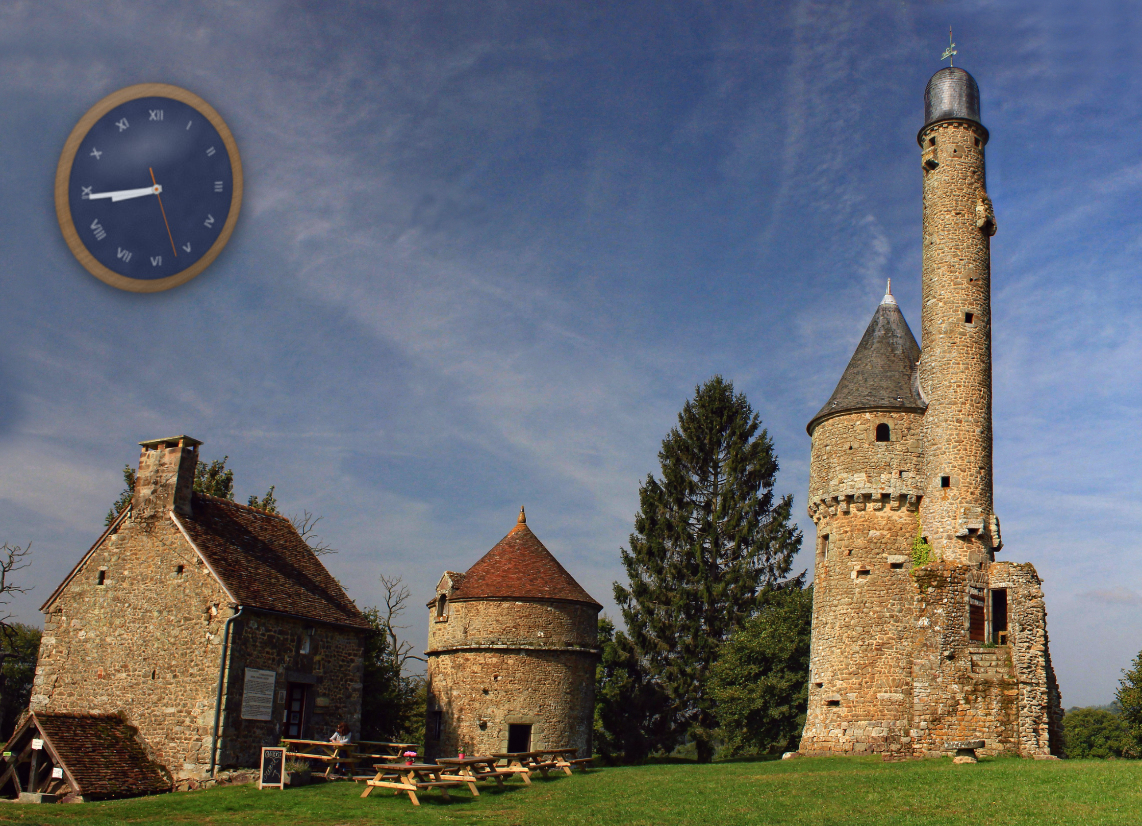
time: 8:44:27
